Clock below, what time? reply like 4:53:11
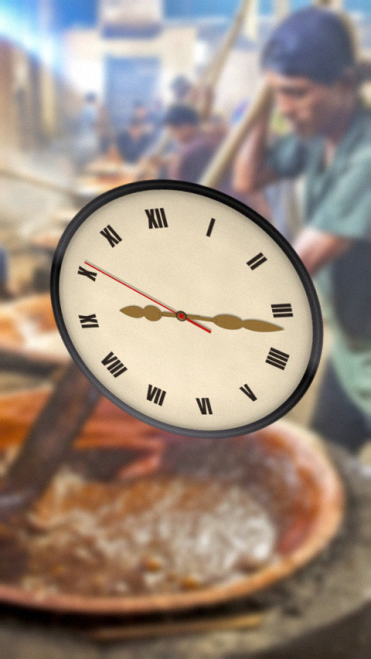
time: 9:16:51
